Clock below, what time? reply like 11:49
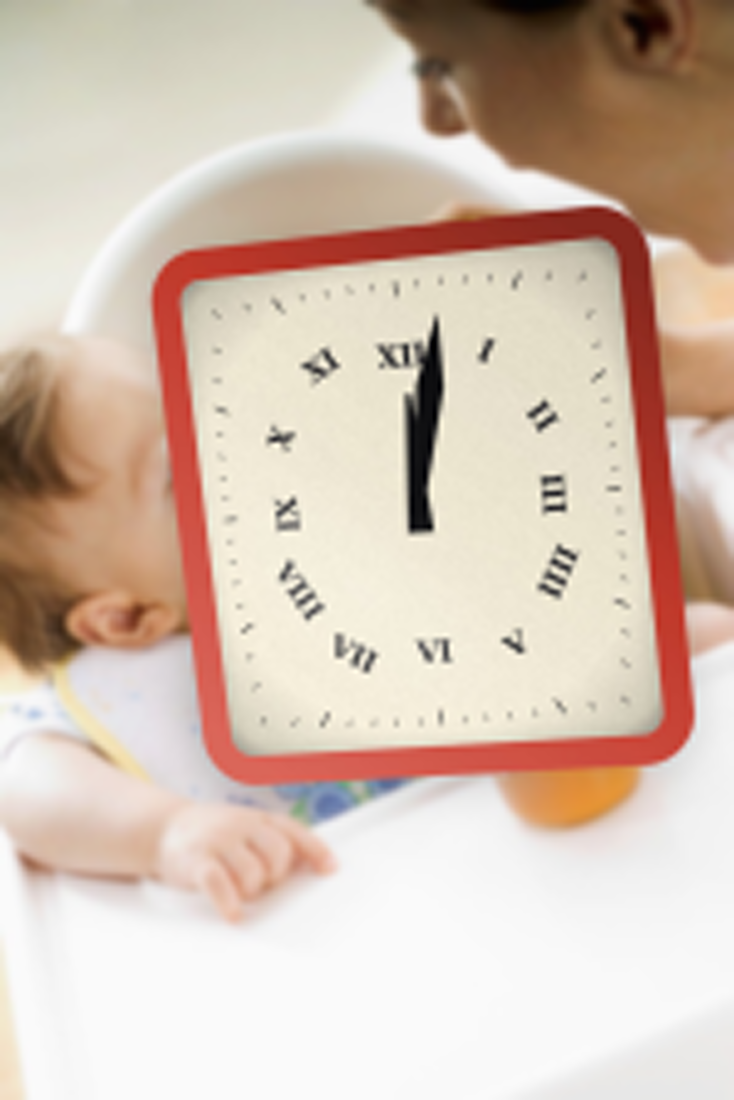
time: 12:02
